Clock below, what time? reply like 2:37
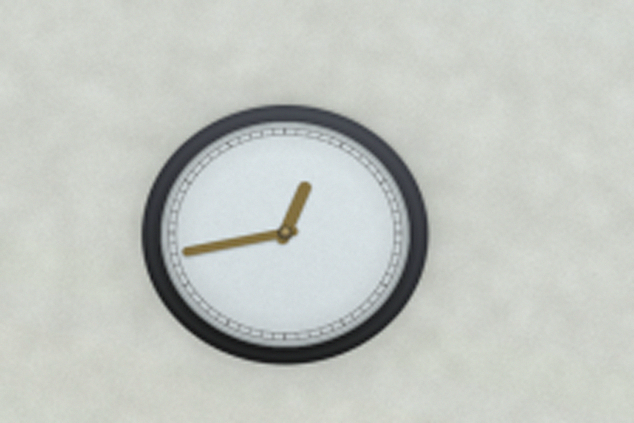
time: 12:43
